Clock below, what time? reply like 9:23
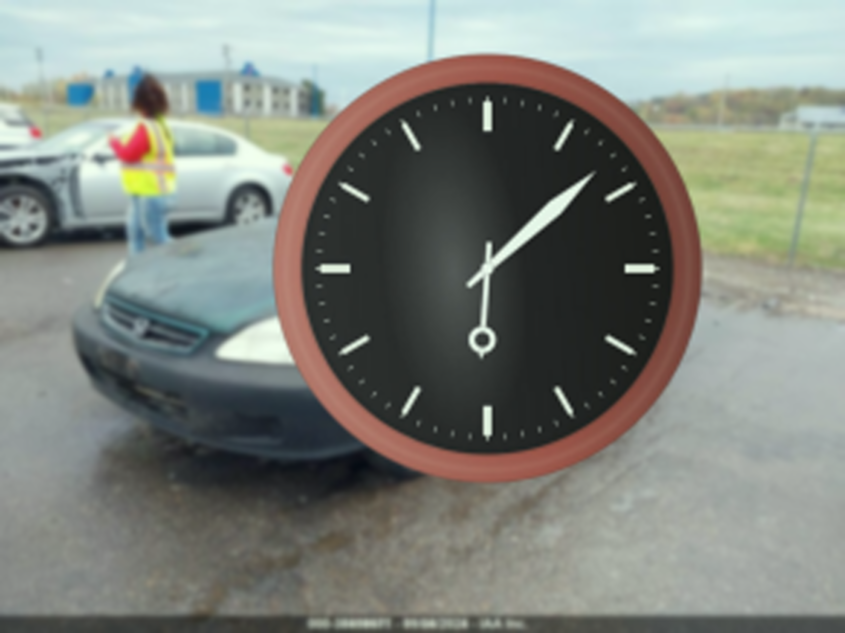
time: 6:08
